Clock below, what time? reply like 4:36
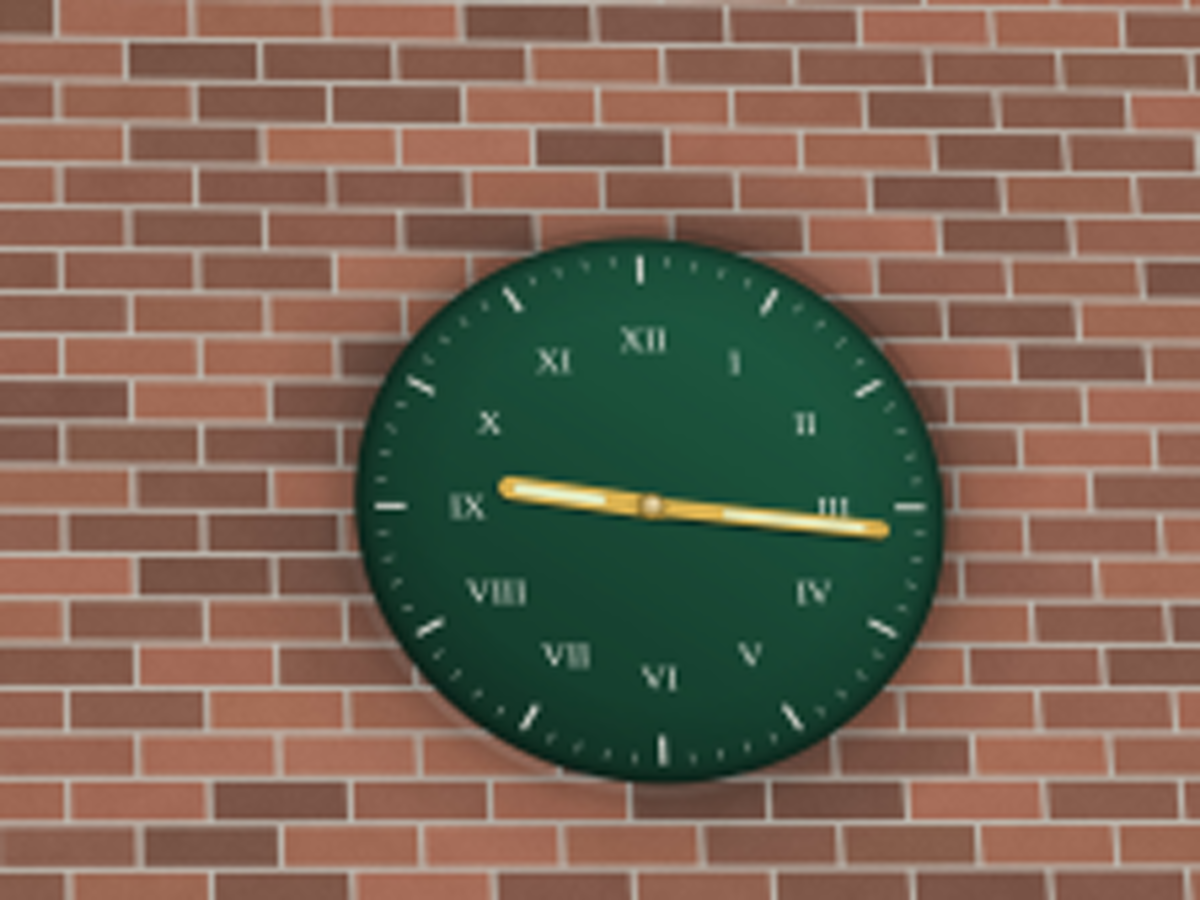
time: 9:16
